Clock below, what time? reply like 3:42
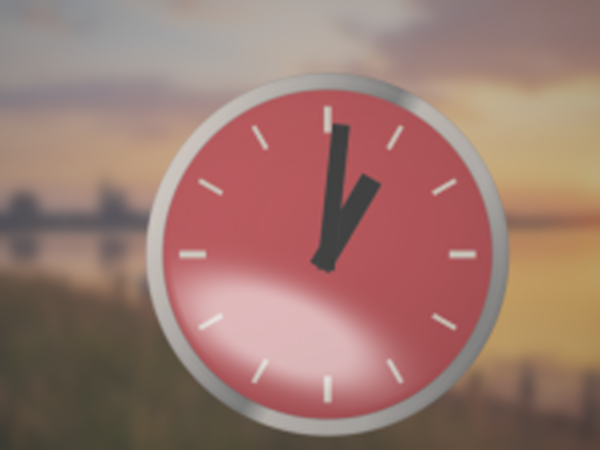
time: 1:01
